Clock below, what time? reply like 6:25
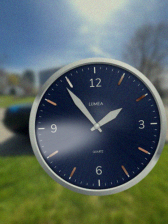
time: 1:54
